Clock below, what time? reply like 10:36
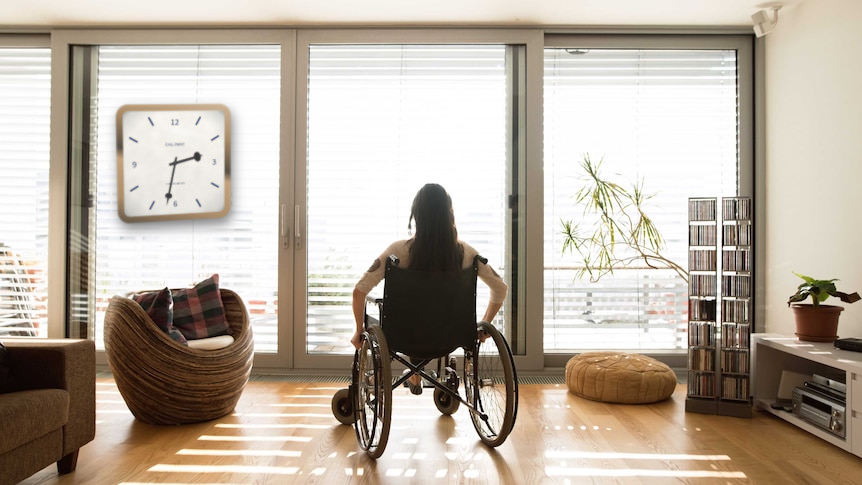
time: 2:32
